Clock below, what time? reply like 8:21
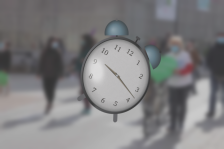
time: 9:18
